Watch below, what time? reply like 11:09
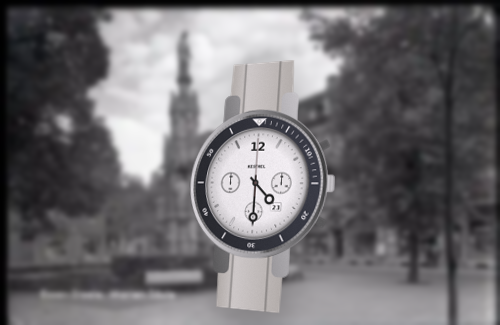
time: 4:30
